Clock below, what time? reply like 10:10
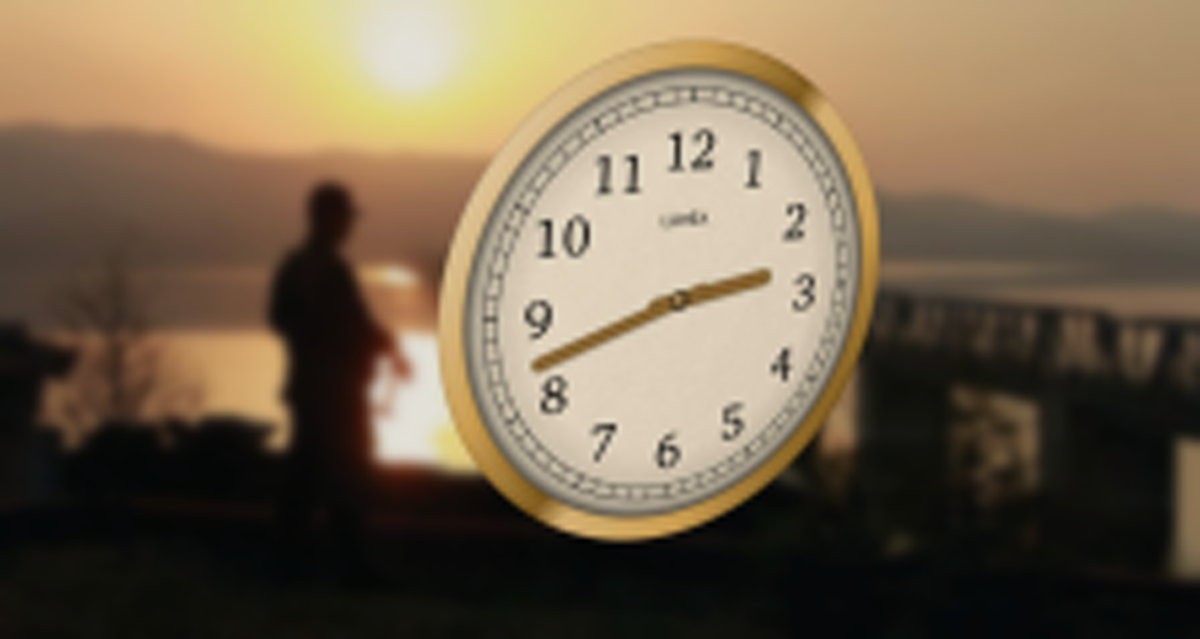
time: 2:42
